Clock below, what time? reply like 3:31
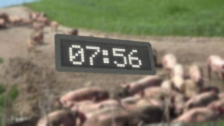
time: 7:56
